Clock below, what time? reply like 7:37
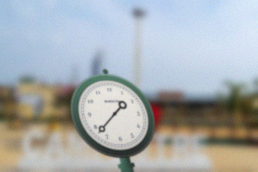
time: 1:38
